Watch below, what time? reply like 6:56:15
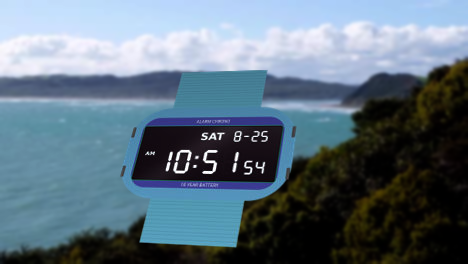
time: 10:51:54
